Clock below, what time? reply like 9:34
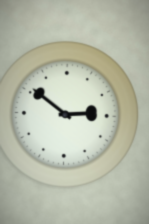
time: 2:51
